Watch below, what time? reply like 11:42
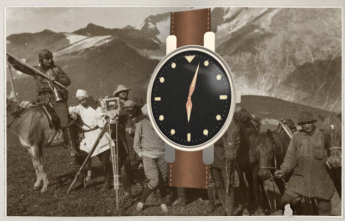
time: 6:03
